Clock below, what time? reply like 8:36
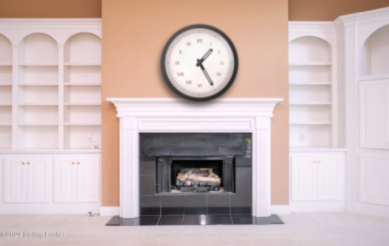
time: 1:25
